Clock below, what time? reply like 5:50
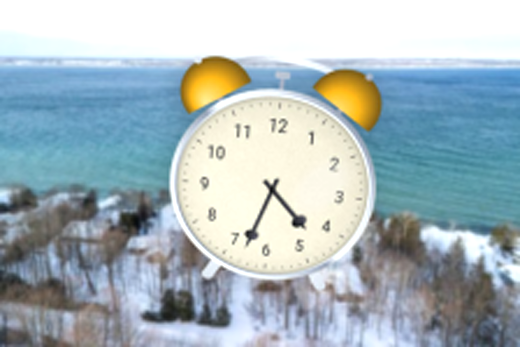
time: 4:33
